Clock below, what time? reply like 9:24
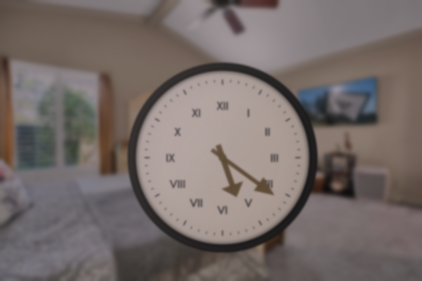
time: 5:21
